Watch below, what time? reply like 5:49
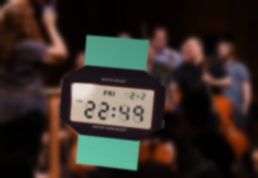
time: 22:49
